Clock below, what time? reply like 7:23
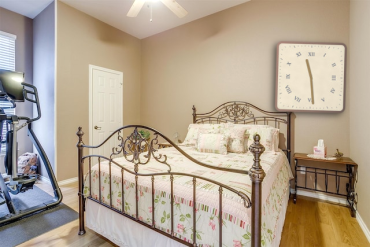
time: 11:29
